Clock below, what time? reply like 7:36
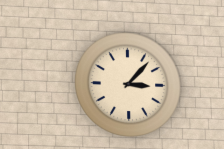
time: 3:07
